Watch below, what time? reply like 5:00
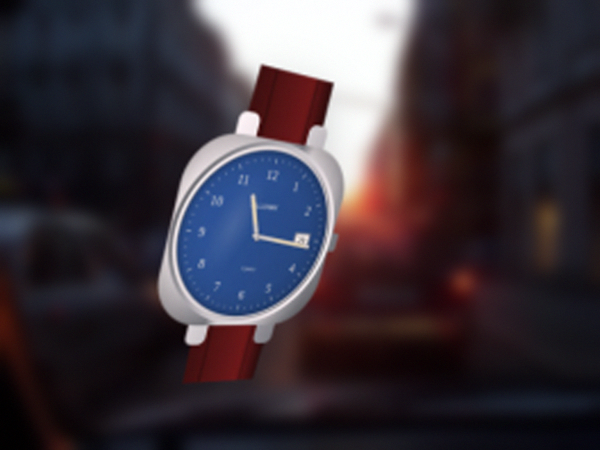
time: 11:16
